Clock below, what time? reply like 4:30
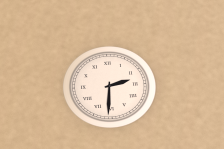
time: 2:31
